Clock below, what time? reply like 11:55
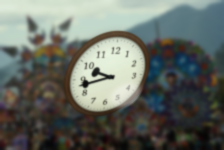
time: 9:43
